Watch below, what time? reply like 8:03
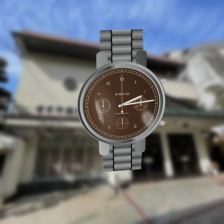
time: 2:14
